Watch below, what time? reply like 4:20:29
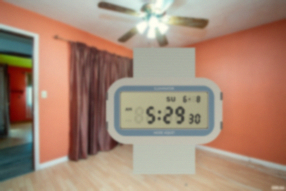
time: 5:29:30
